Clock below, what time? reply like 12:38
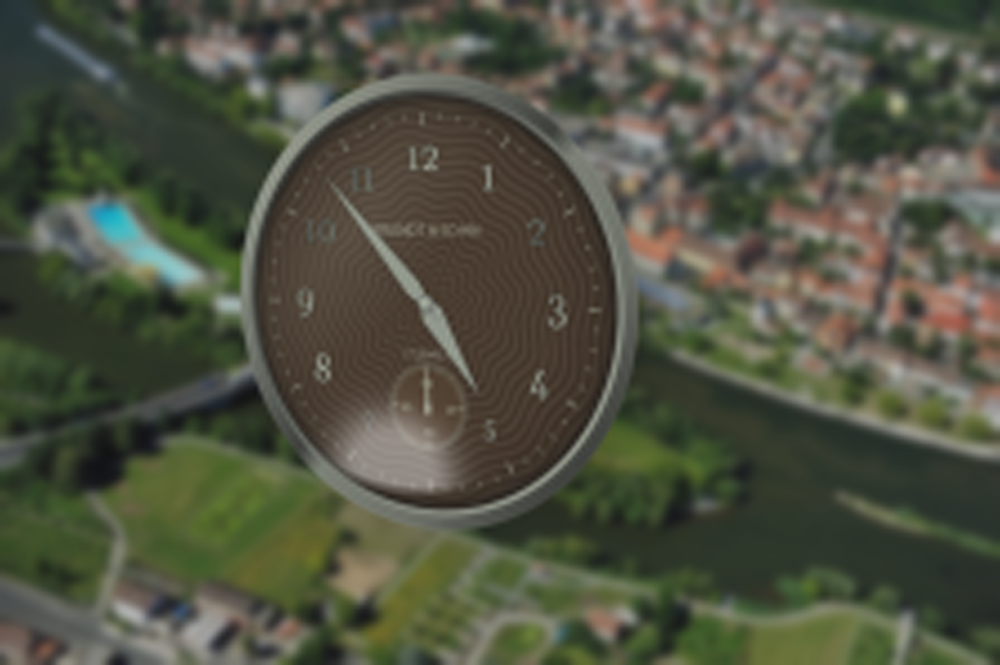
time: 4:53
